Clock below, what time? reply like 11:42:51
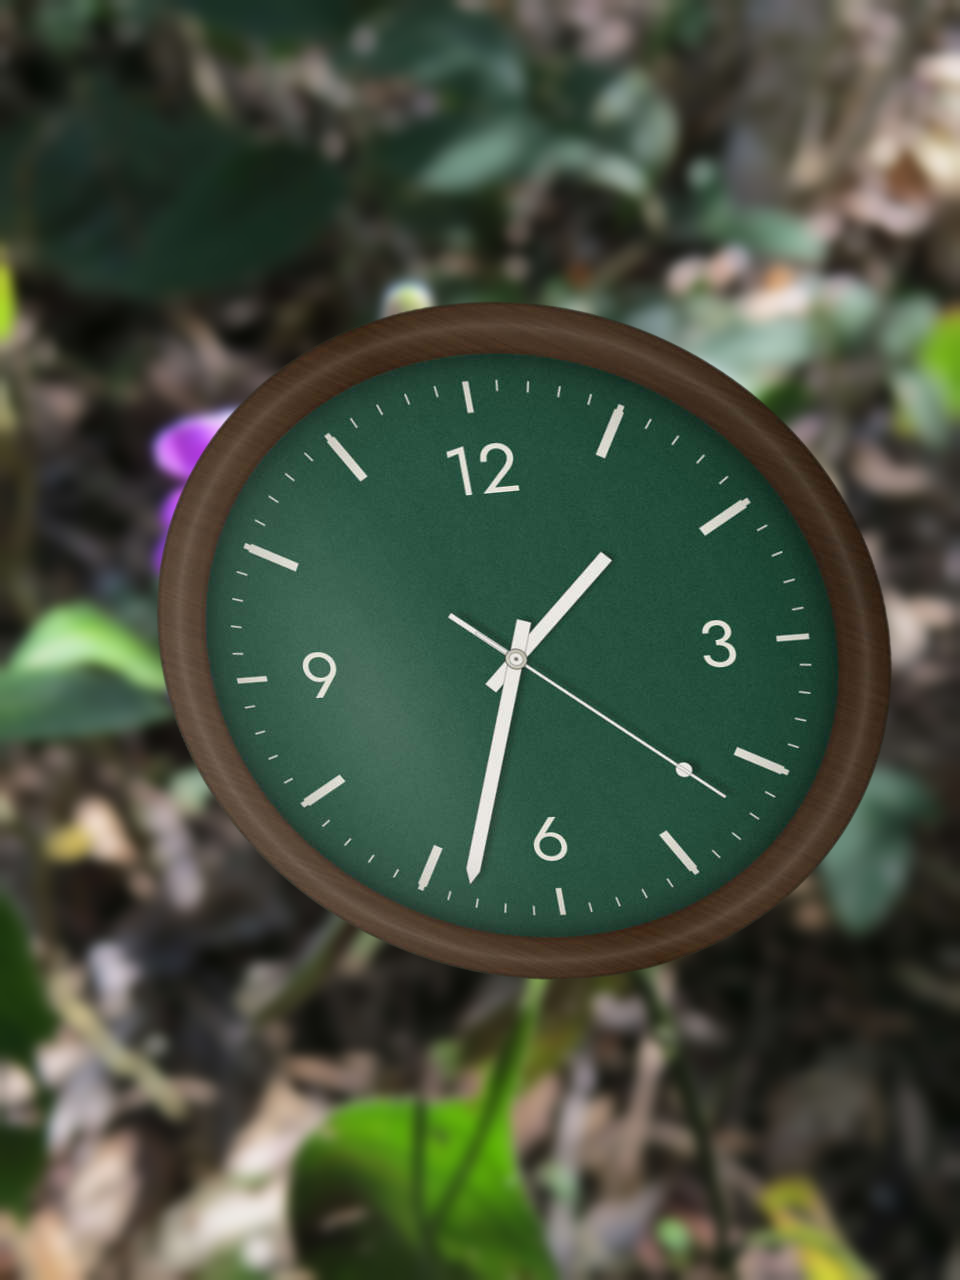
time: 1:33:22
